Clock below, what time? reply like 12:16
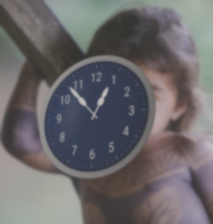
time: 12:53
